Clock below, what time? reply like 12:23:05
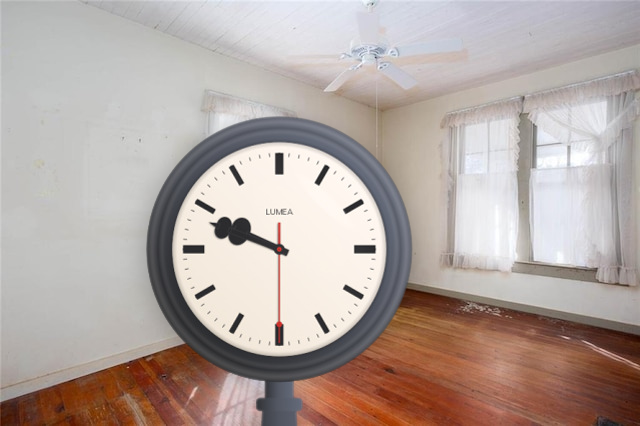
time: 9:48:30
